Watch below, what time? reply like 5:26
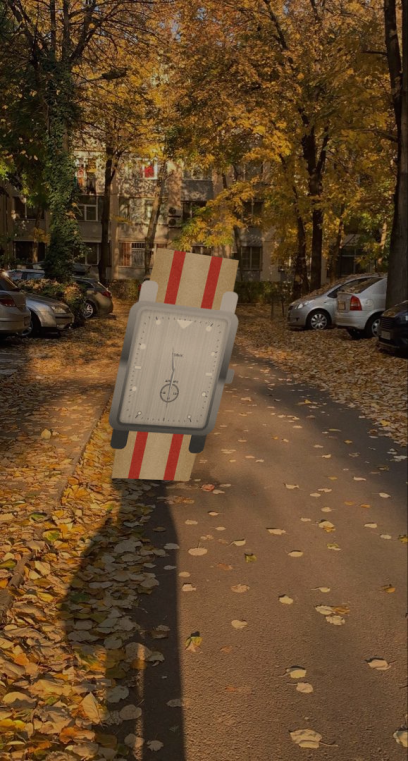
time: 11:30
